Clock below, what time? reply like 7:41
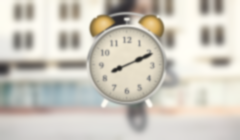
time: 8:11
